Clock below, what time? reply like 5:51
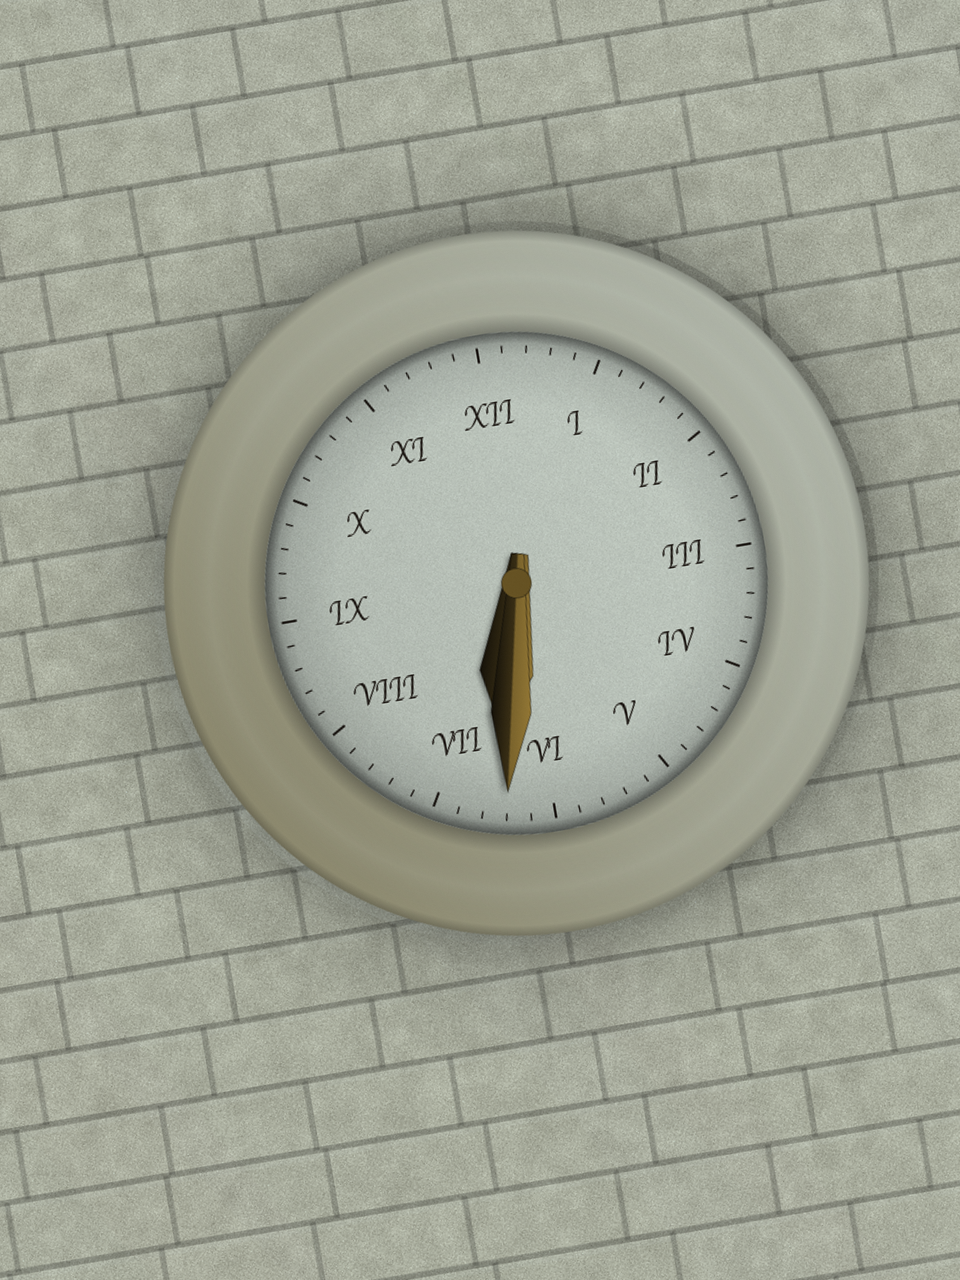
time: 6:32
